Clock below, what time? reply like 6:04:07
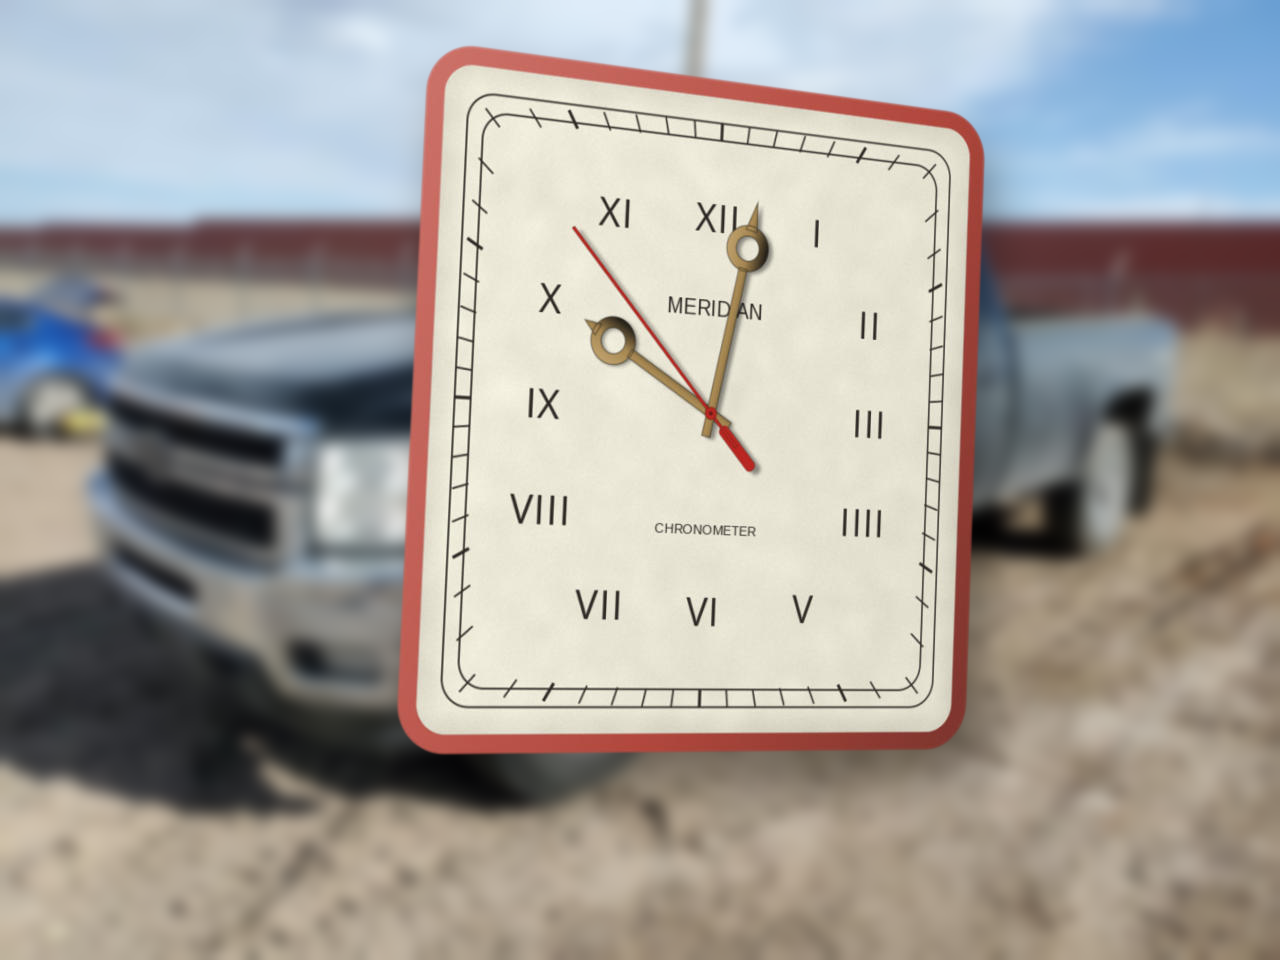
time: 10:01:53
